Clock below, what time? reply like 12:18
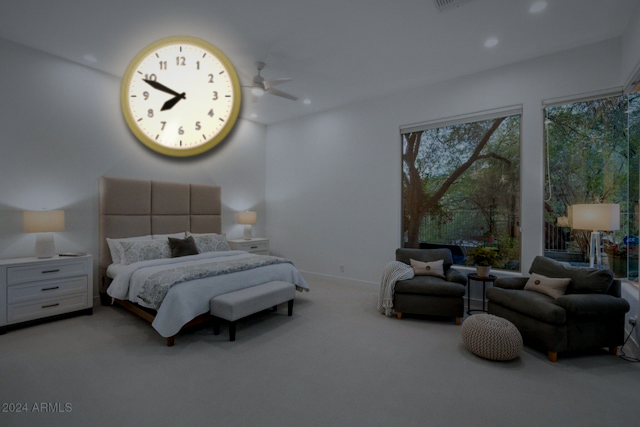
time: 7:49
